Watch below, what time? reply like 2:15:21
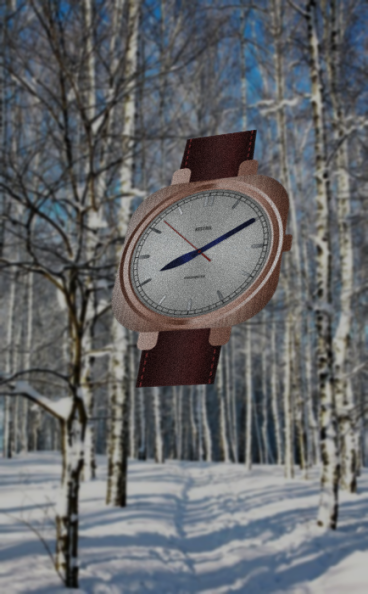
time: 8:09:52
